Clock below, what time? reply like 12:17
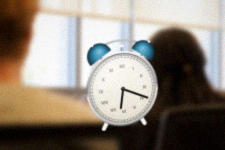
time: 6:19
